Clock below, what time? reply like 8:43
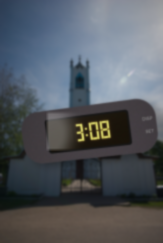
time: 3:08
